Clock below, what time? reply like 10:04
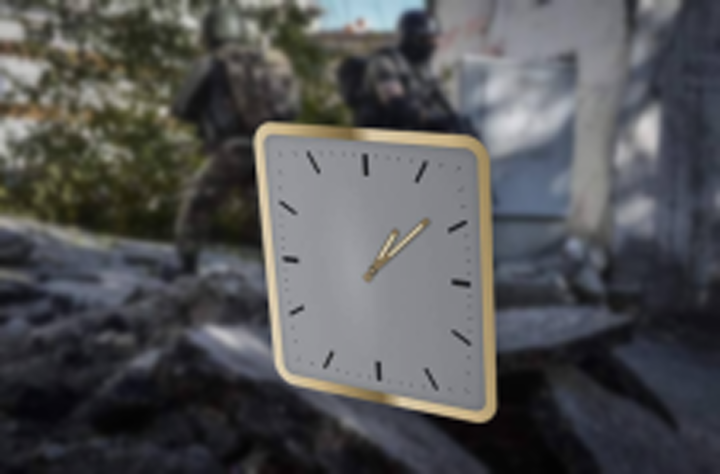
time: 1:08
